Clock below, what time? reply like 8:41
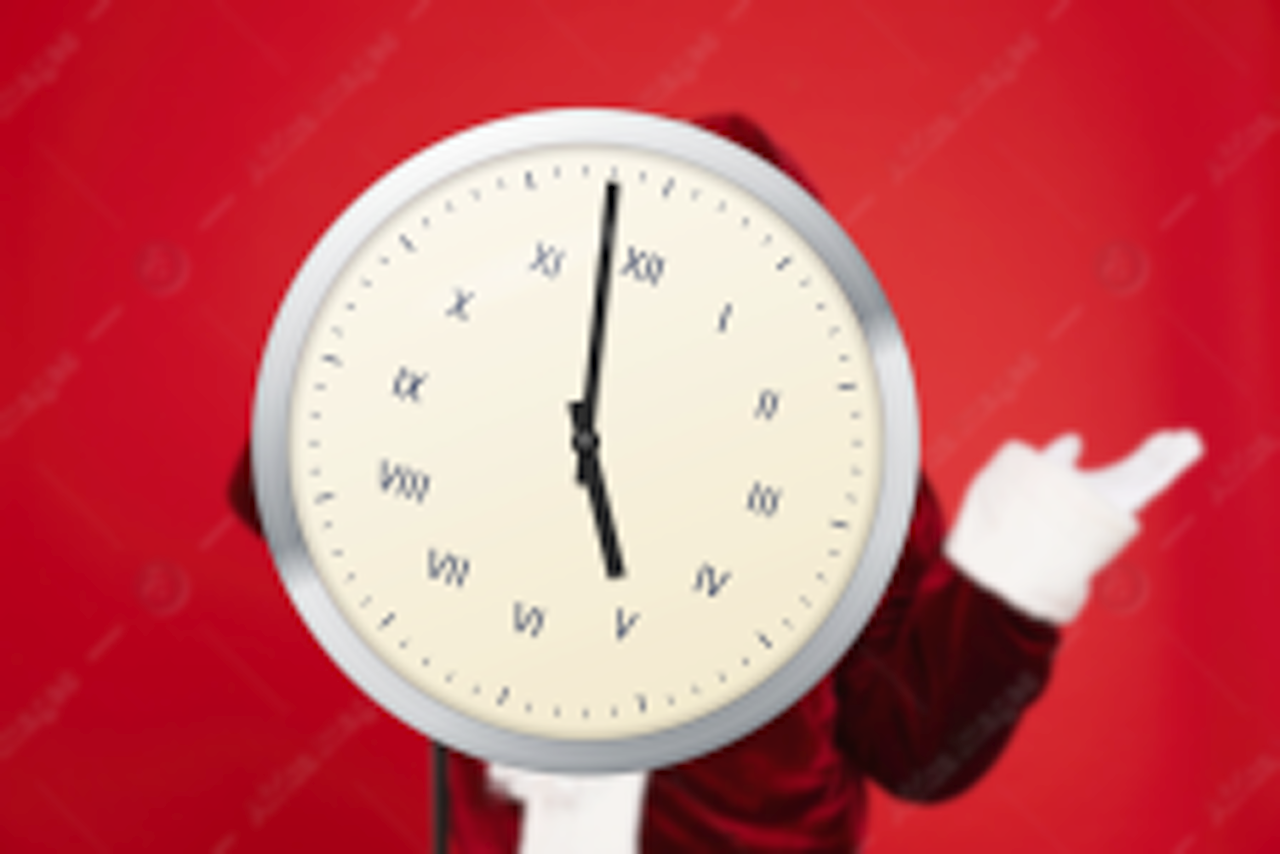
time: 4:58
